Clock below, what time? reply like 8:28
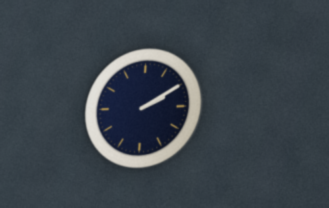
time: 2:10
